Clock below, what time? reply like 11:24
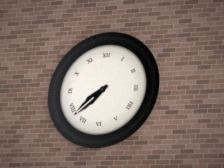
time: 7:38
